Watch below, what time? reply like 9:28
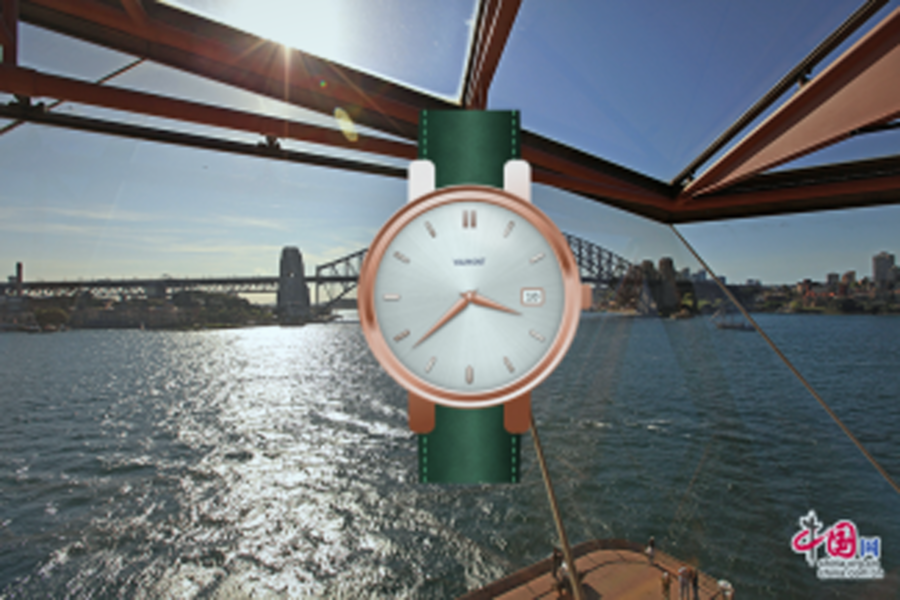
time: 3:38
